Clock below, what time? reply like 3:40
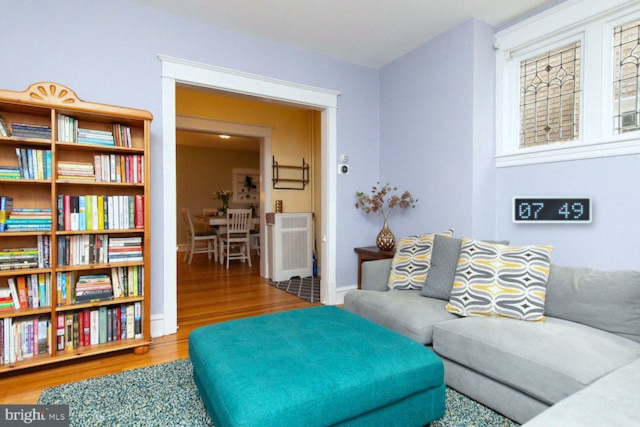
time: 7:49
